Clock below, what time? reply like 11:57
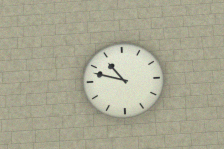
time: 10:48
